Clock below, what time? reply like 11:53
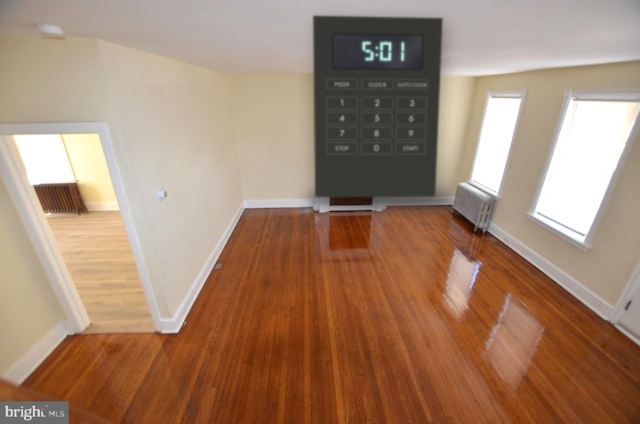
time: 5:01
